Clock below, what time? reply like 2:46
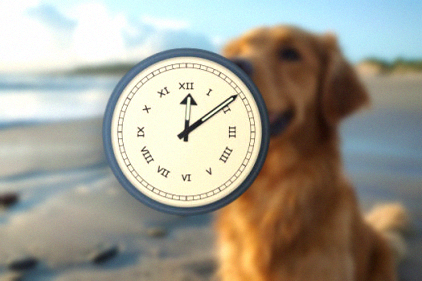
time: 12:09
